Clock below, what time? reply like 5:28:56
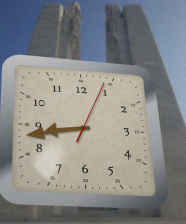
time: 8:43:04
